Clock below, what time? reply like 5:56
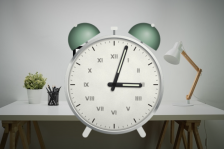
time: 3:03
